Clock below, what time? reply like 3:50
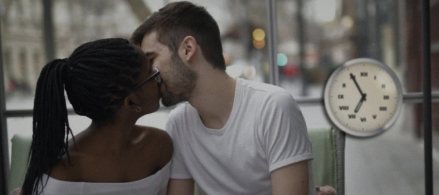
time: 6:55
